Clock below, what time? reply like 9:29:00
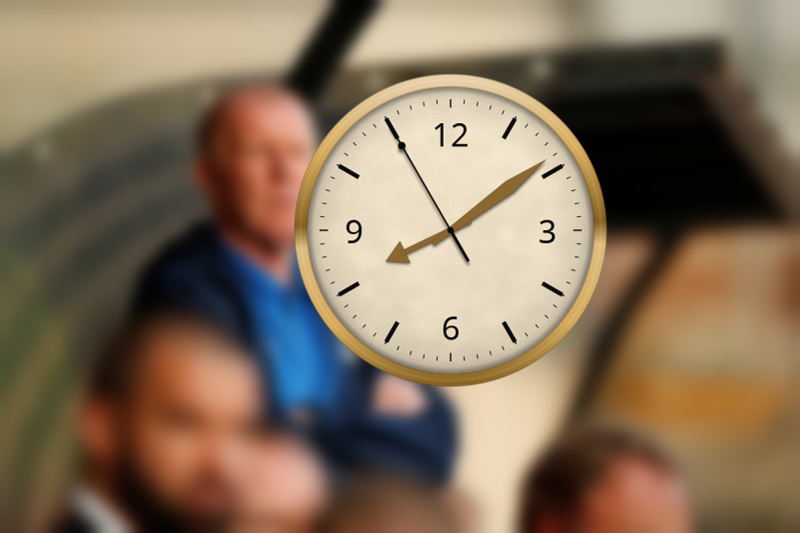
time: 8:08:55
